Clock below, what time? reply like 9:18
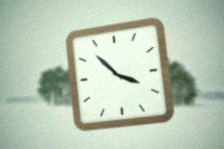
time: 3:53
